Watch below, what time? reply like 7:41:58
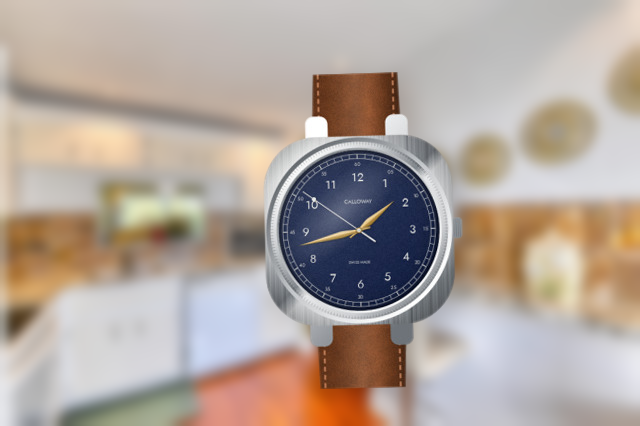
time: 1:42:51
